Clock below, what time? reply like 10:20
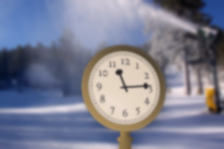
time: 11:14
